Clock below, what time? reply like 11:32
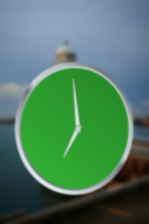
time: 6:59
